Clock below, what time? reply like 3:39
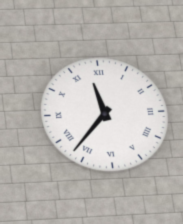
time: 11:37
